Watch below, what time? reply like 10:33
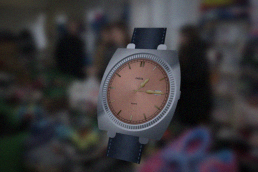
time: 1:15
